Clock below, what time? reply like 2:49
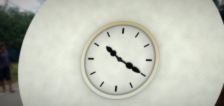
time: 10:20
